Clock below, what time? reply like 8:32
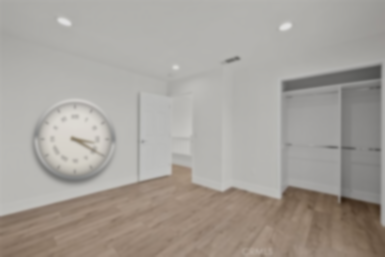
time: 3:20
